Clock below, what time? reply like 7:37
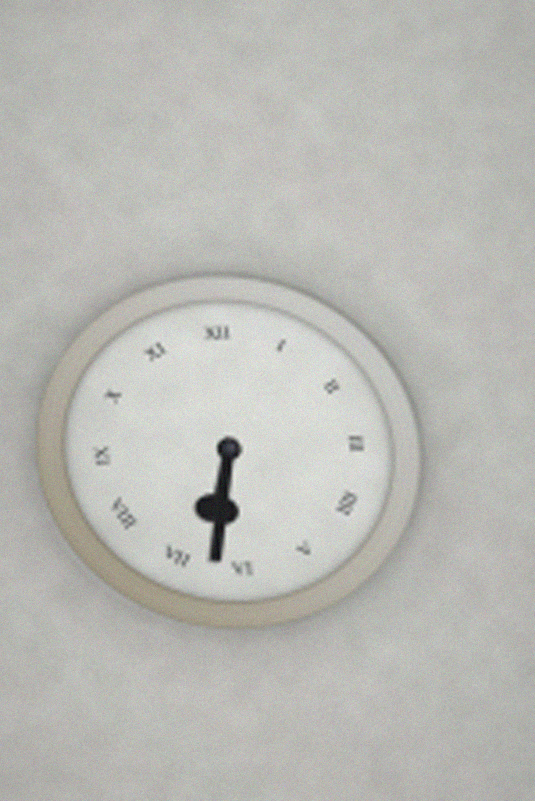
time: 6:32
